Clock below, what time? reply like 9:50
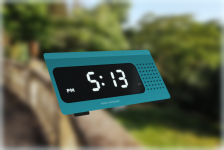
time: 5:13
